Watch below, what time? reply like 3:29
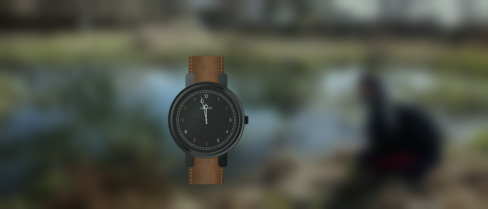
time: 11:58
